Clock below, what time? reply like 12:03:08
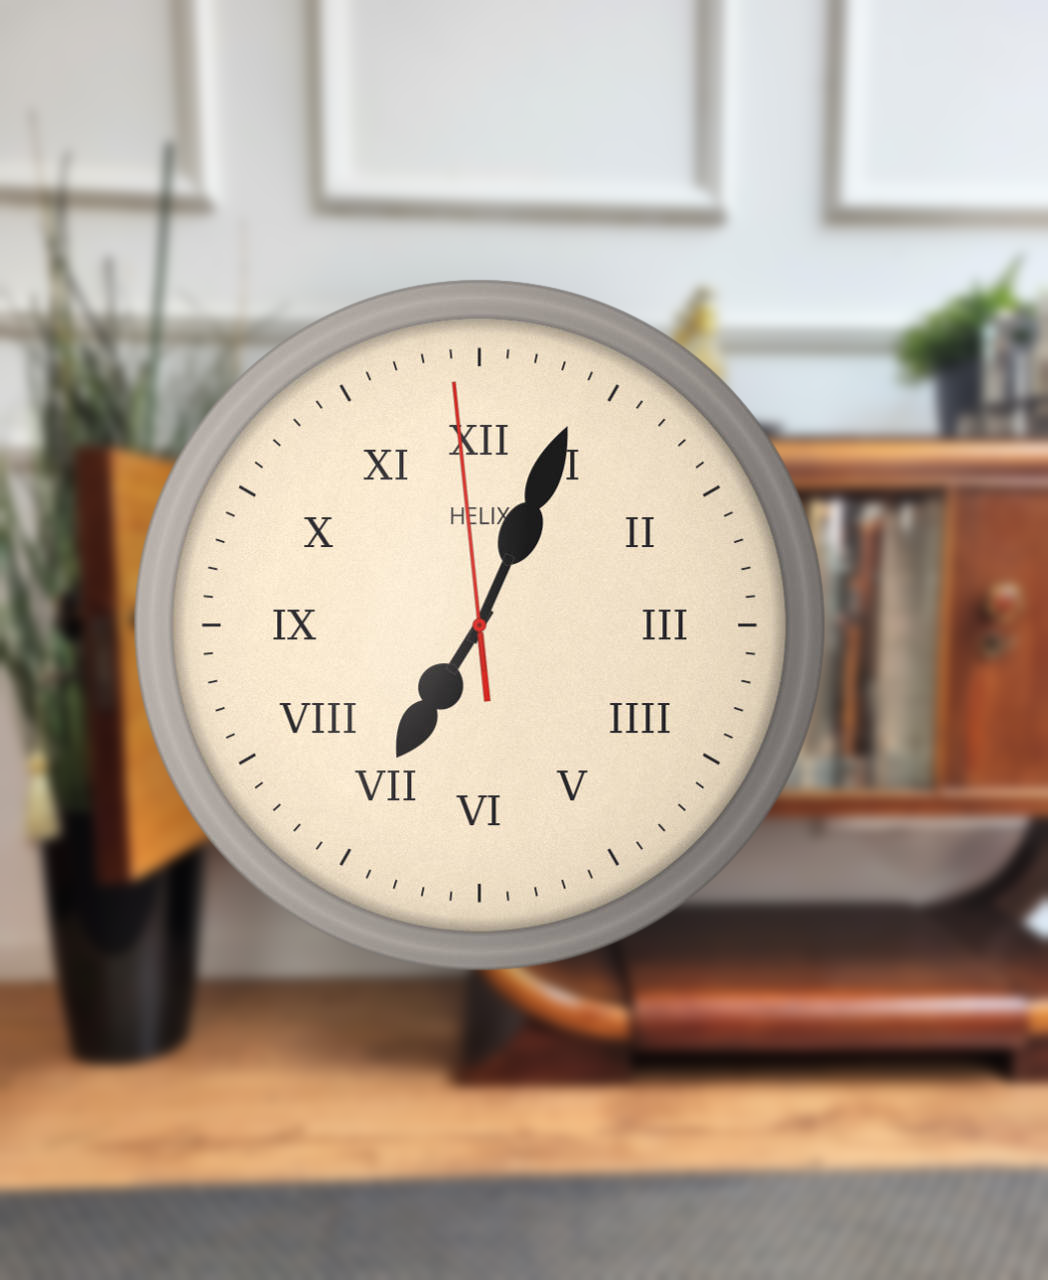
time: 7:03:59
